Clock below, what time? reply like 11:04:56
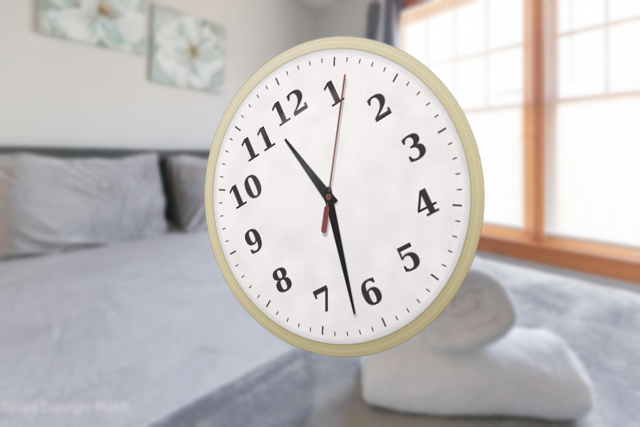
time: 11:32:06
